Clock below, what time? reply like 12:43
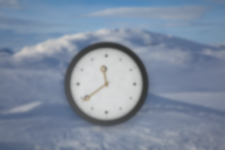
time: 11:39
